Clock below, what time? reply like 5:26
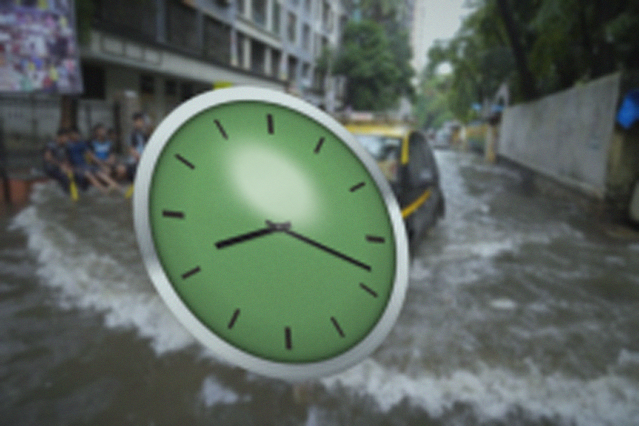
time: 8:18
